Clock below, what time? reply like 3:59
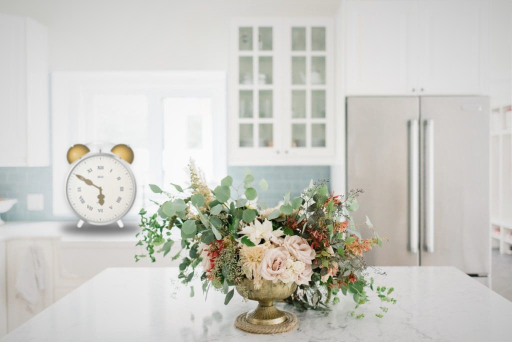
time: 5:50
